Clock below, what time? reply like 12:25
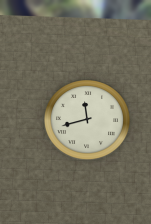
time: 11:42
